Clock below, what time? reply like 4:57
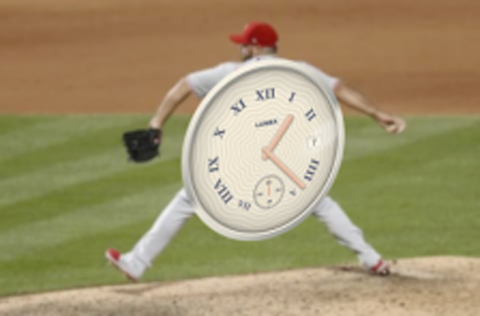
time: 1:23
